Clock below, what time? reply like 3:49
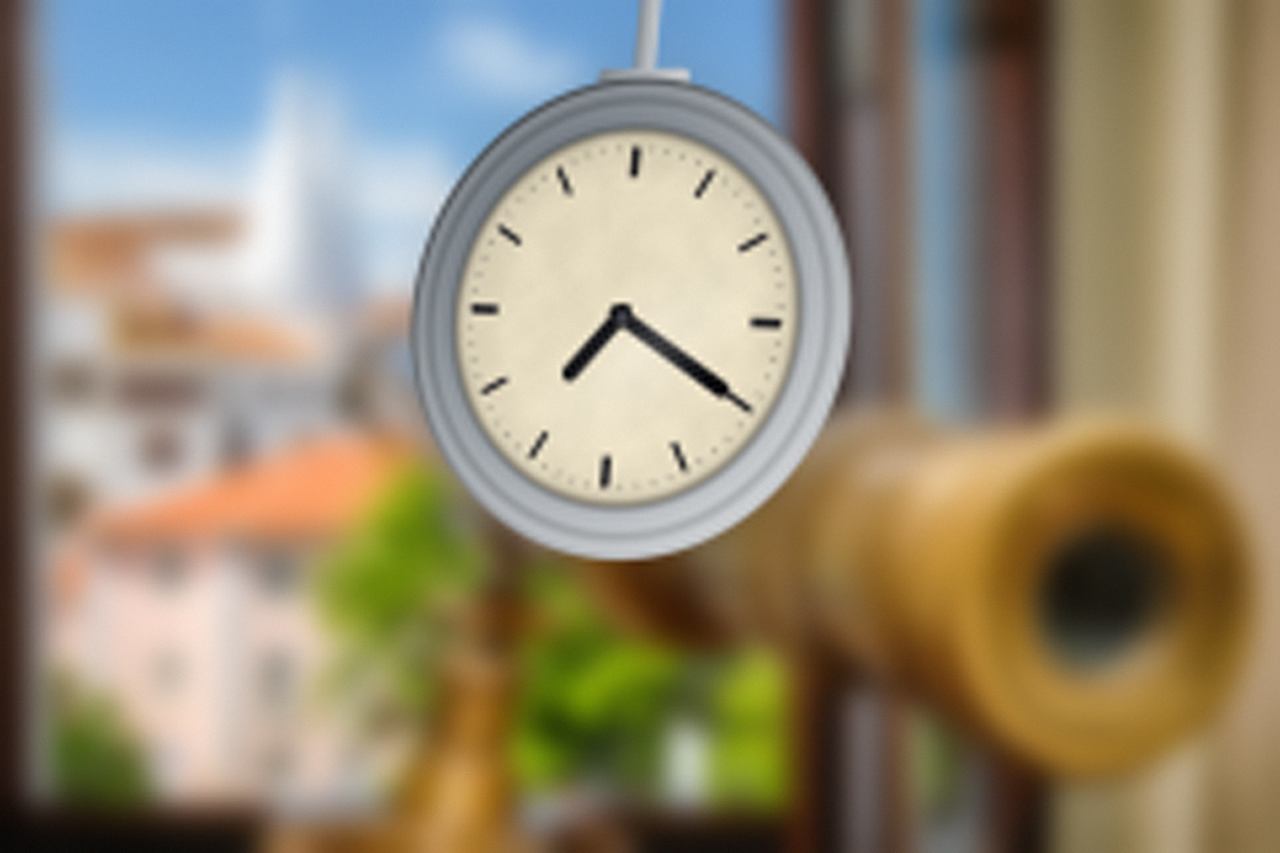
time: 7:20
